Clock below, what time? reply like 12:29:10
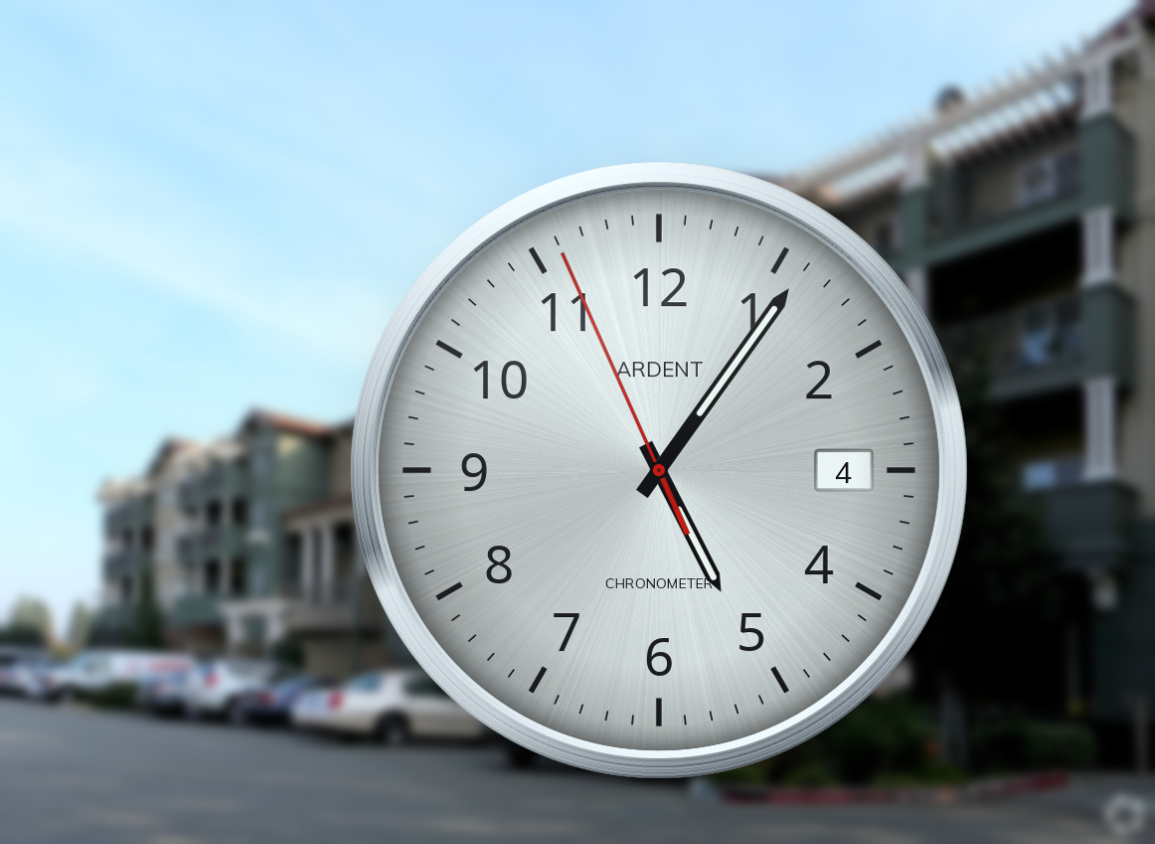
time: 5:05:56
